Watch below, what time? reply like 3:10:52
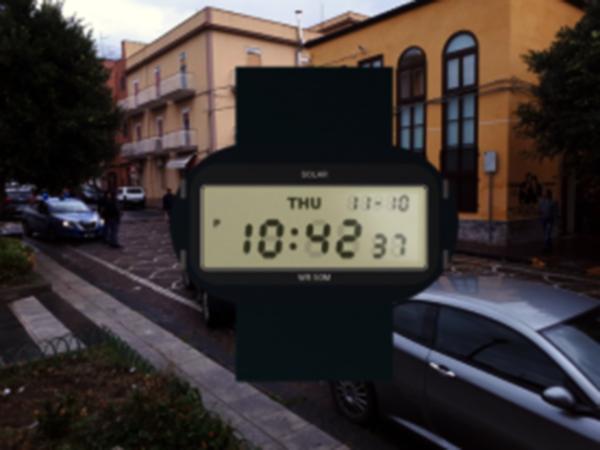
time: 10:42:37
